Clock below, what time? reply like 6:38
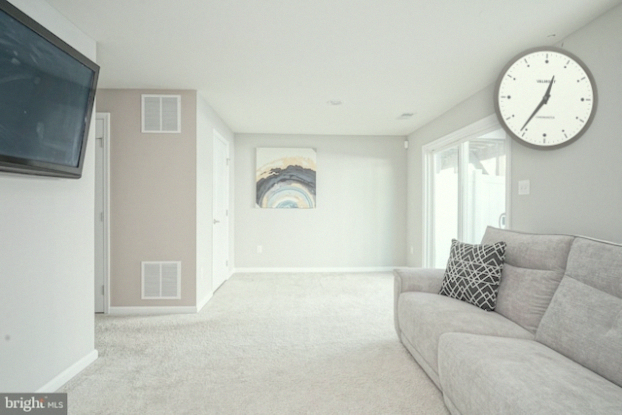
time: 12:36
